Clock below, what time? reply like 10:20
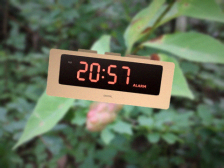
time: 20:57
